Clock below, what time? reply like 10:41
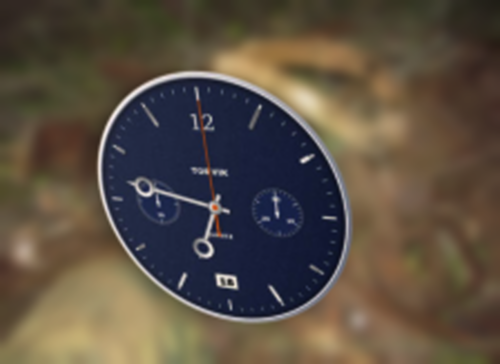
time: 6:47
